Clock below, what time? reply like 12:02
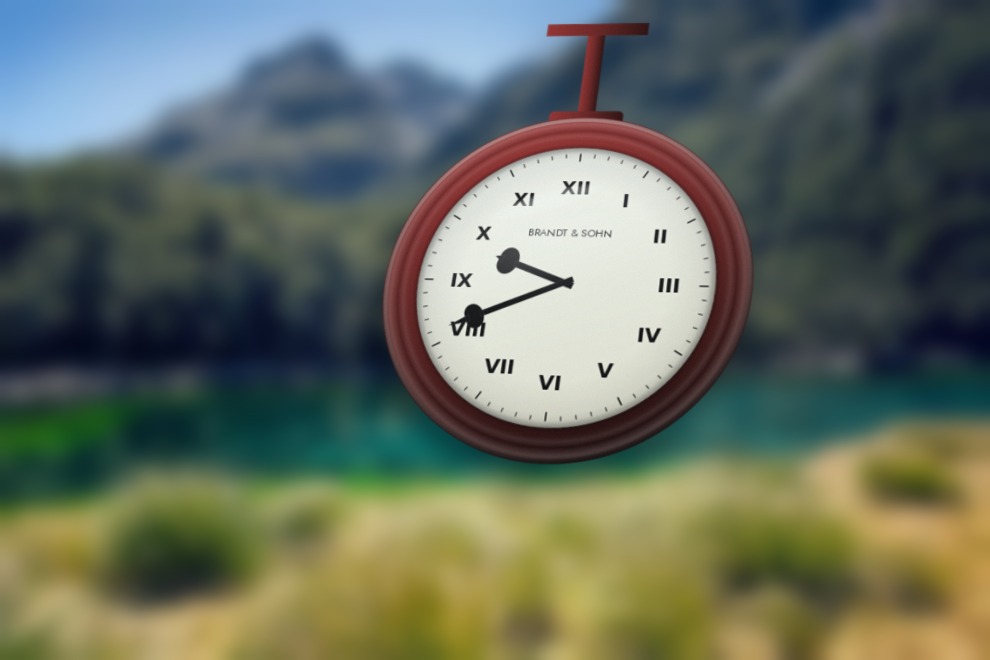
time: 9:41
